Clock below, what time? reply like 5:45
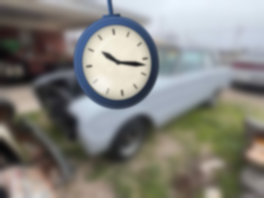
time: 10:17
